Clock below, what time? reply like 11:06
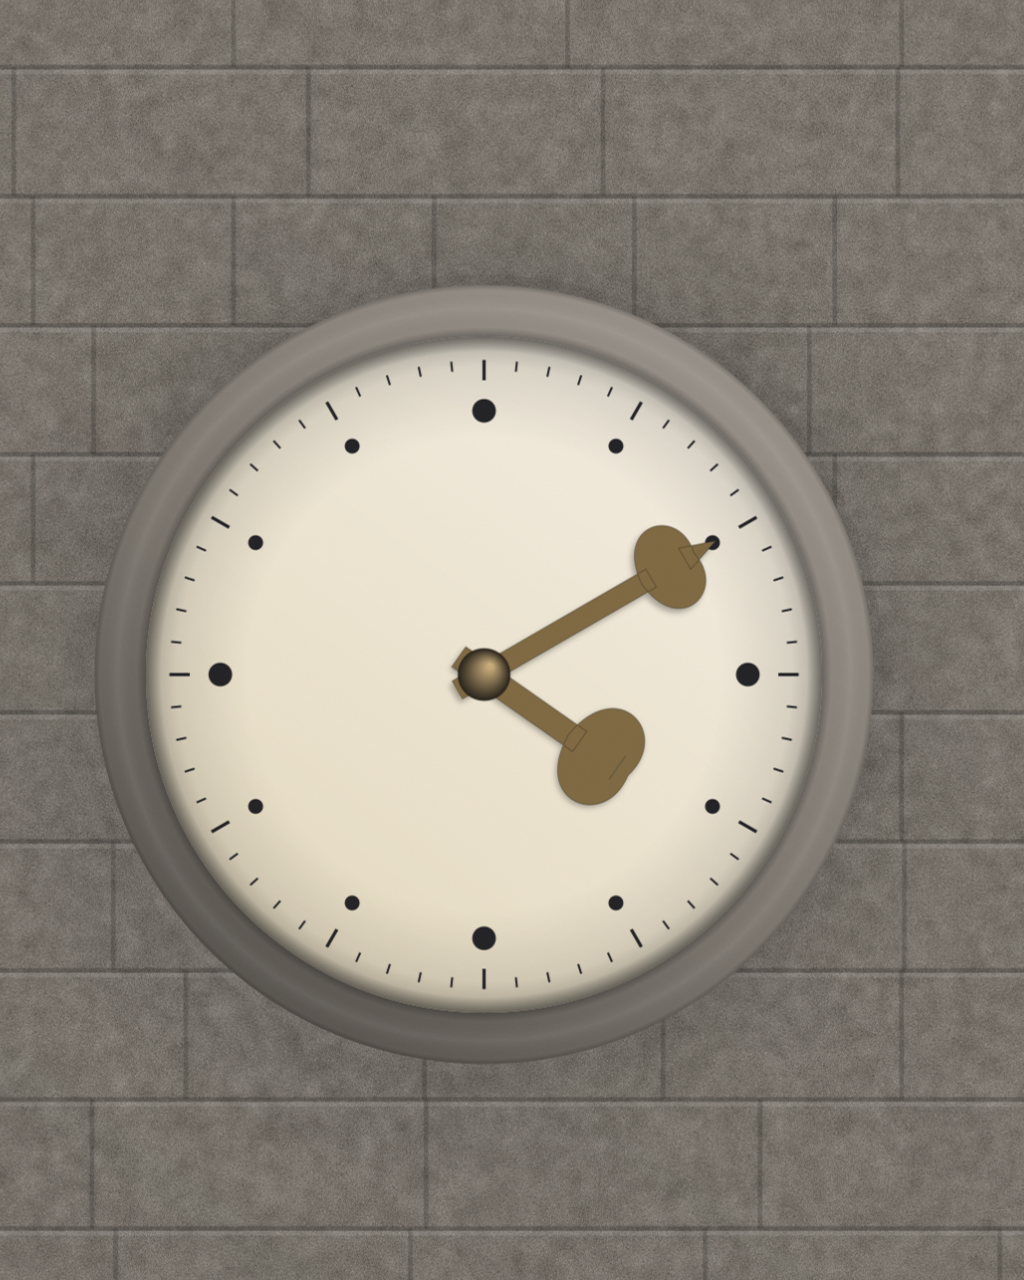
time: 4:10
